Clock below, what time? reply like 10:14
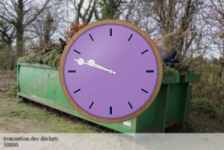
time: 9:48
